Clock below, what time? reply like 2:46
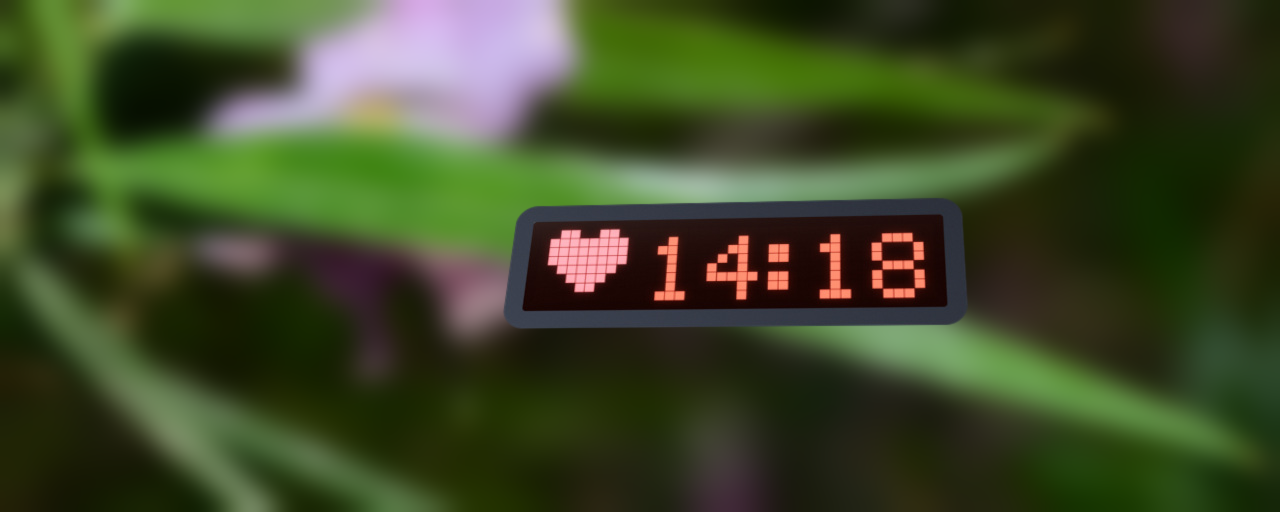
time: 14:18
